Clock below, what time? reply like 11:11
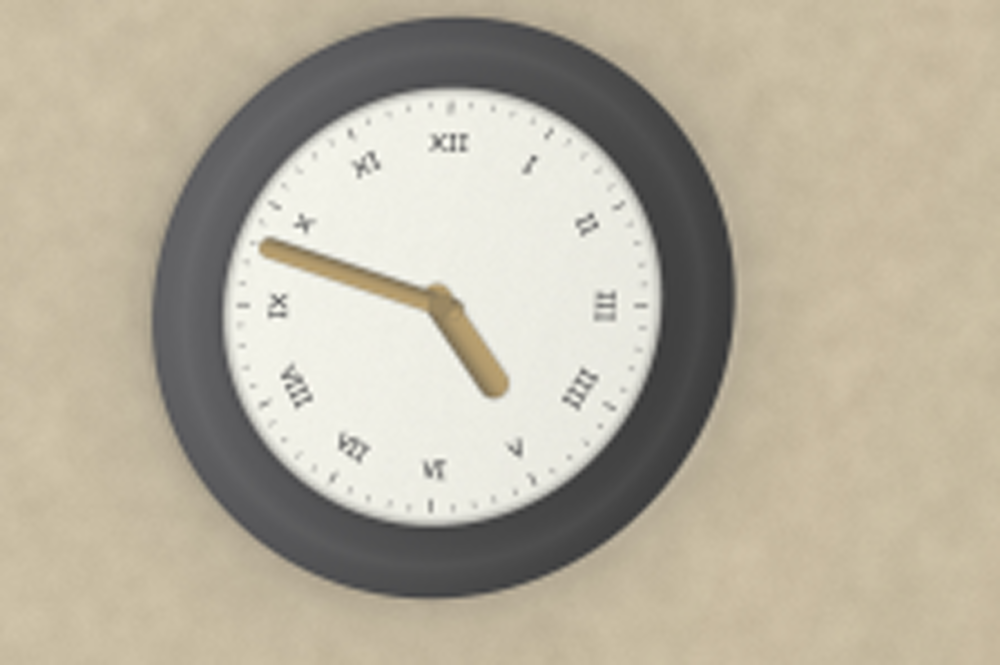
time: 4:48
